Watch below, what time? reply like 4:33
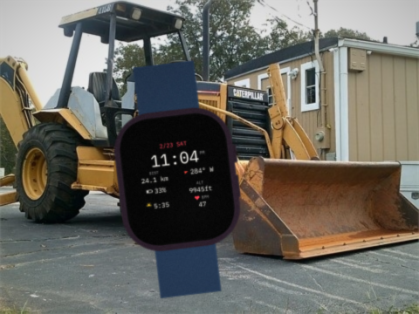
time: 11:04
